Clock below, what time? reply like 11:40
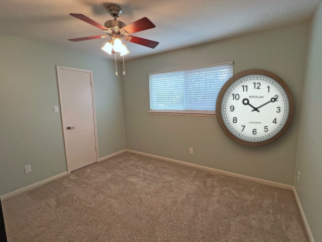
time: 10:10
